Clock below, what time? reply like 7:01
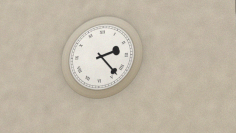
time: 2:23
